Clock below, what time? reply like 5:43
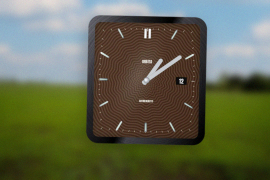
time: 1:09
